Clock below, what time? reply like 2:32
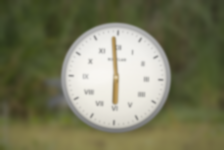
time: 5:59
